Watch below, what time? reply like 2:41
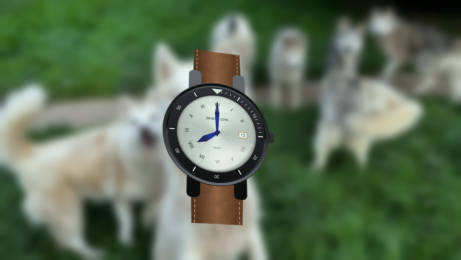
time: 8:00
